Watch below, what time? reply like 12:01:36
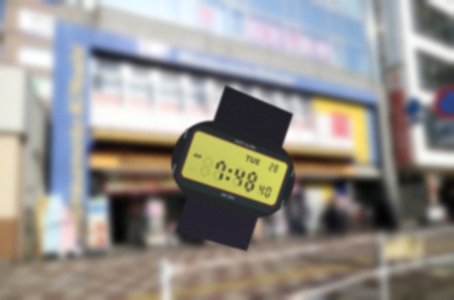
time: 7:48:40
